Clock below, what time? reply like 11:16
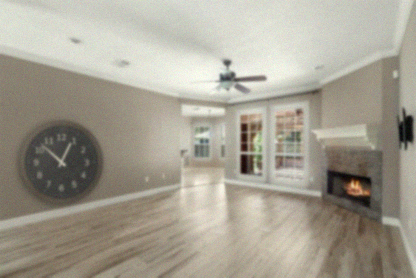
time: 12:52
